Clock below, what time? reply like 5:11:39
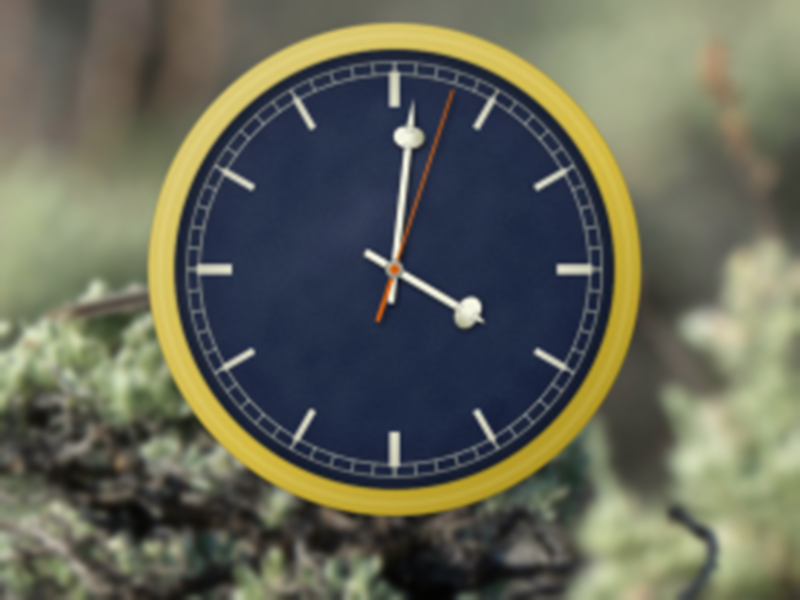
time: 4:01:03
